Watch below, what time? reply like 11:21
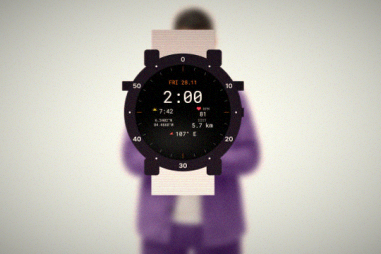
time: 2:00
